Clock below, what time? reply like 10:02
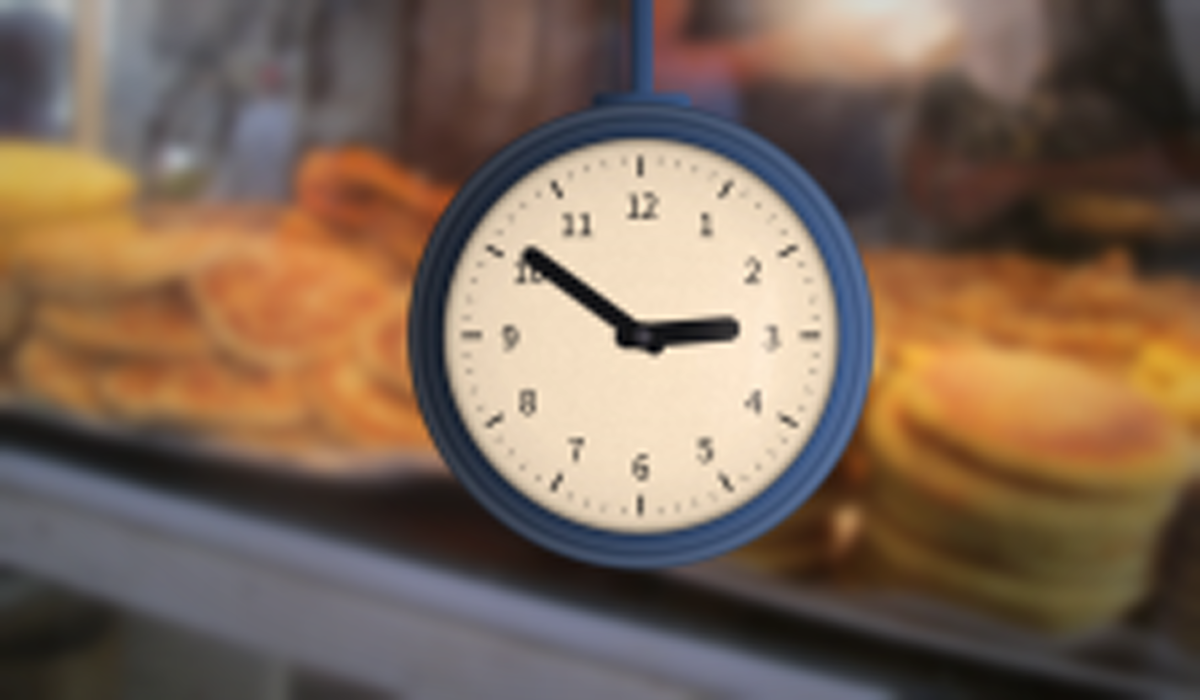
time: 2:51
